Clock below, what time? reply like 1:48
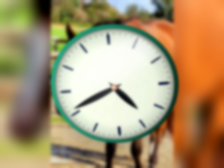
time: 4:41
